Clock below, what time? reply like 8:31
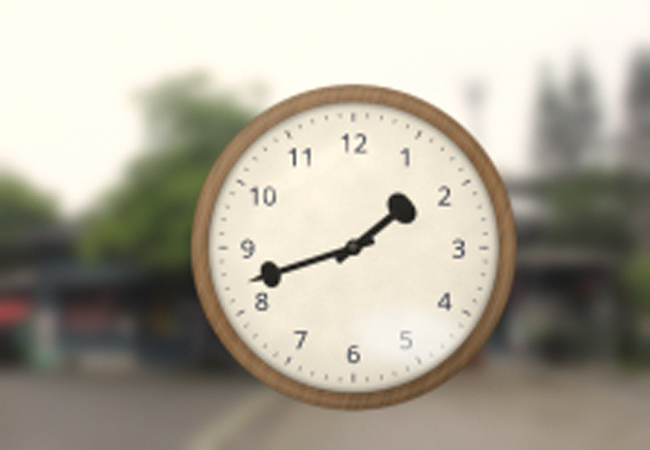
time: 1:42
